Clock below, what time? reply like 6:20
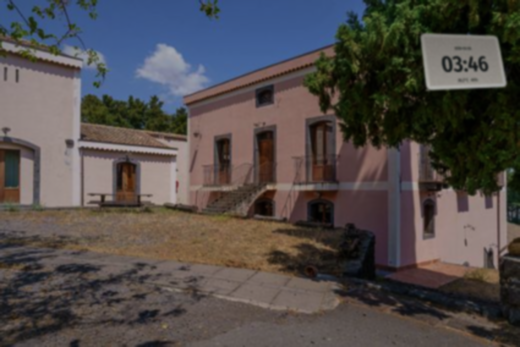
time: 3:46
